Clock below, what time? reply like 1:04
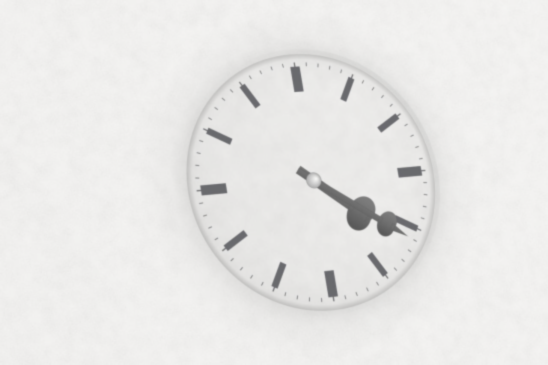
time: 4:21
